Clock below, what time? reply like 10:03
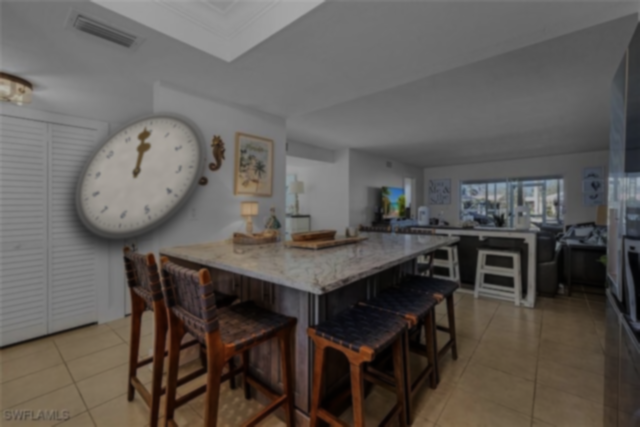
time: 11:59
